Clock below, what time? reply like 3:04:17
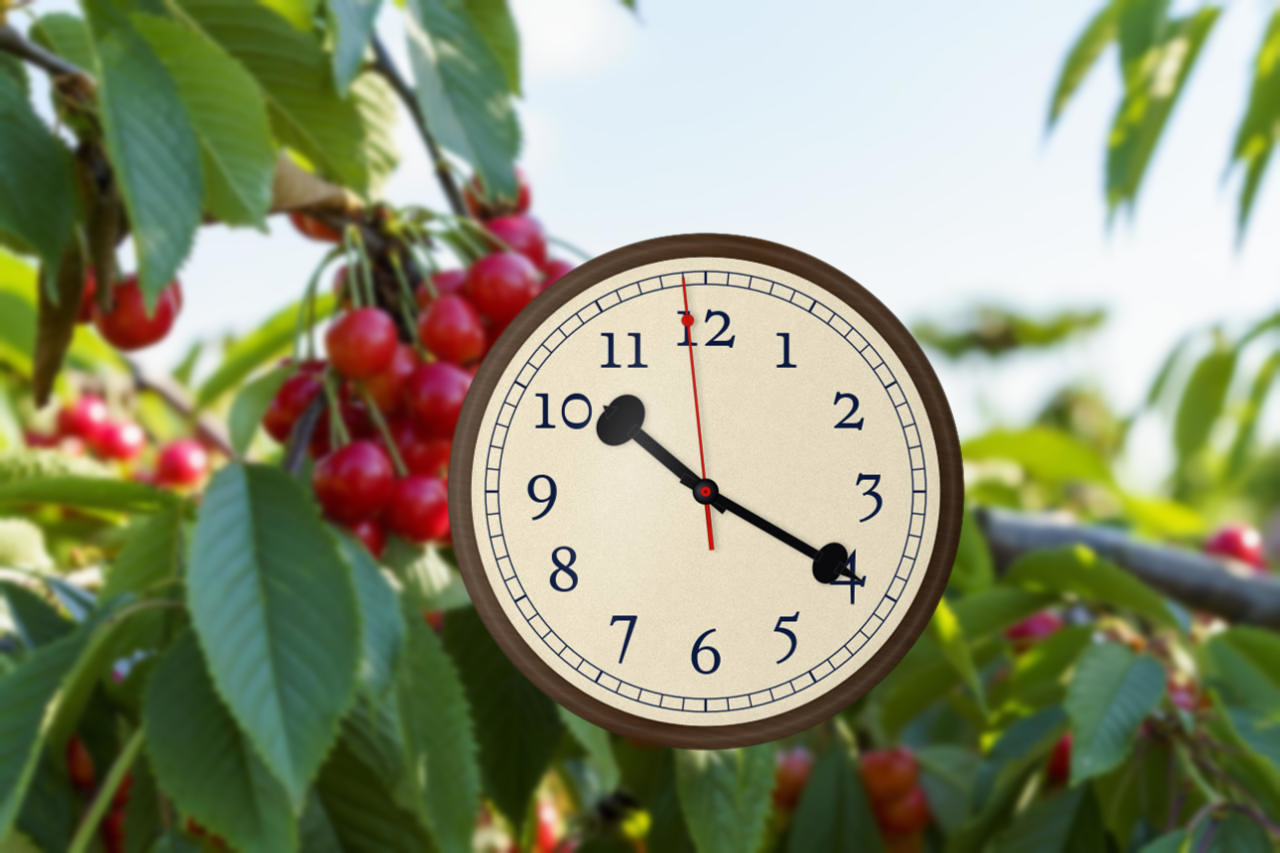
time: 10:19:59
